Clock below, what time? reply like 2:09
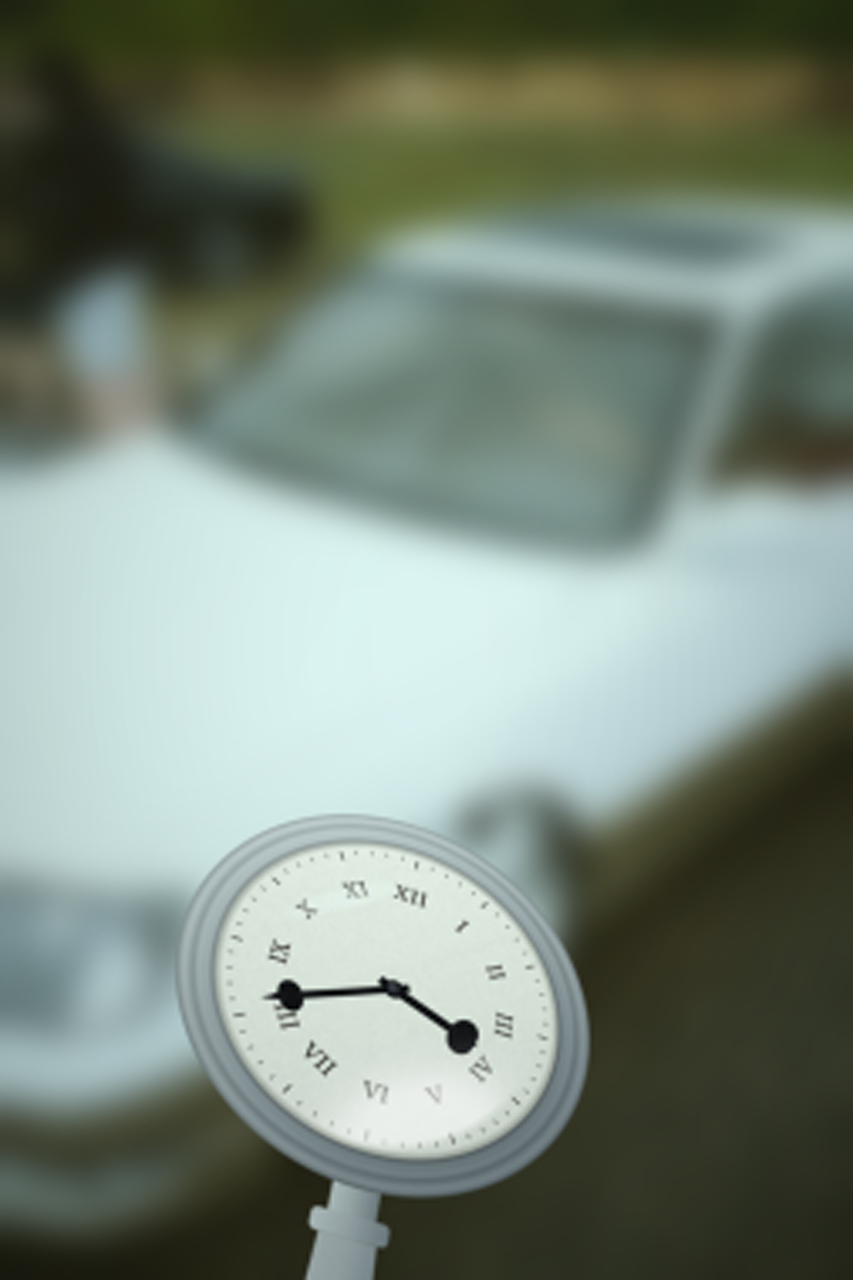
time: 3:41
